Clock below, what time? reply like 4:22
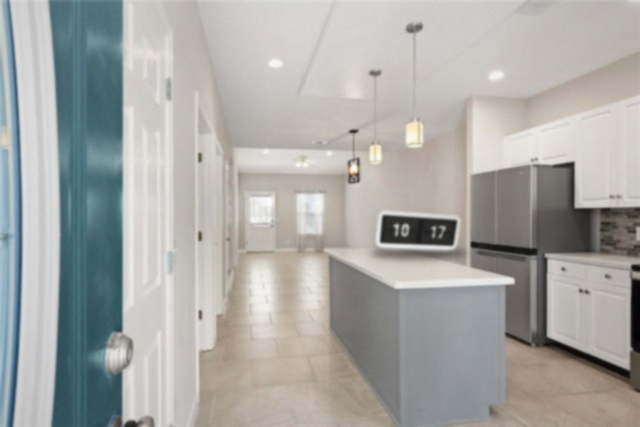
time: 10:17
